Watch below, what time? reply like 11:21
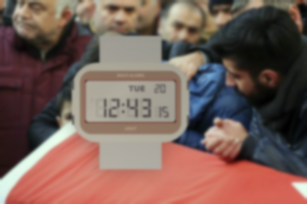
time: 12:43
